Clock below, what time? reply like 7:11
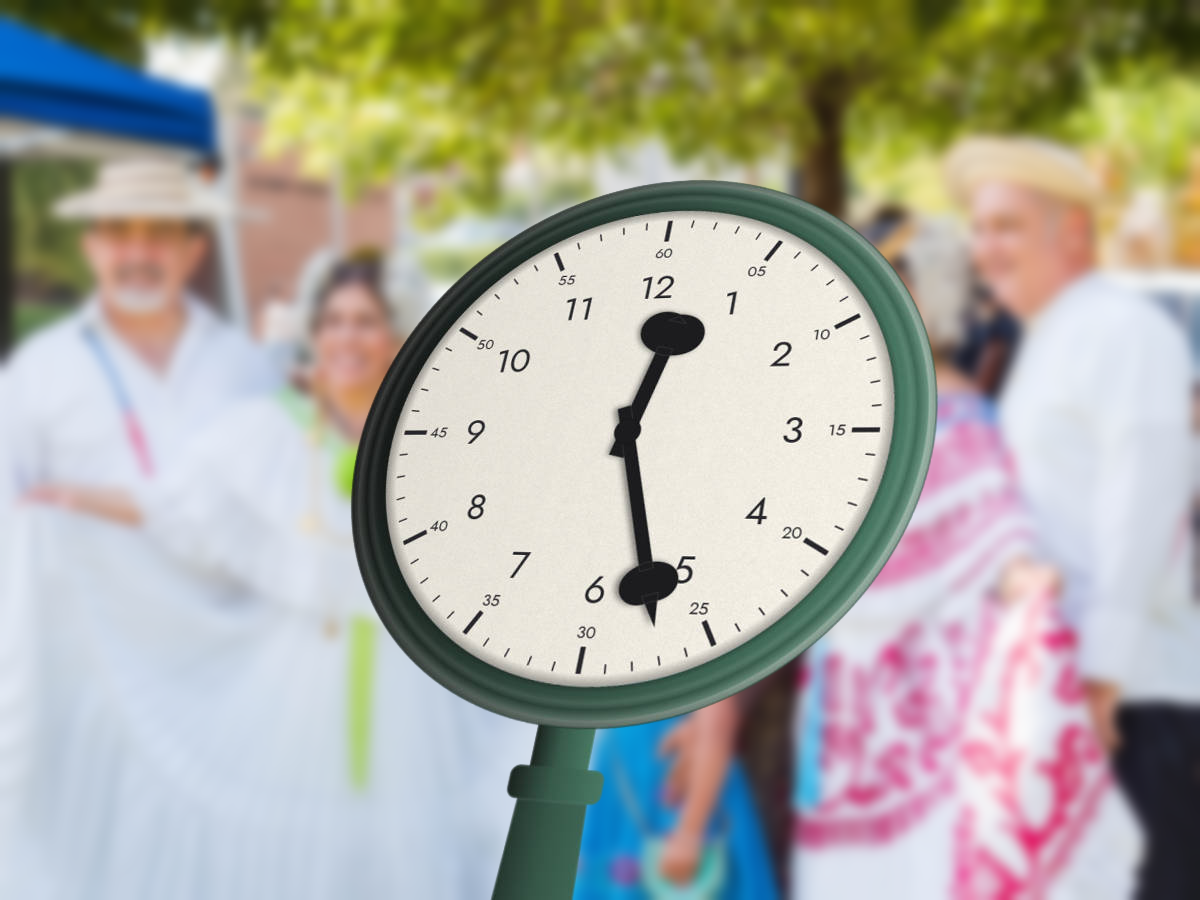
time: 12:27
